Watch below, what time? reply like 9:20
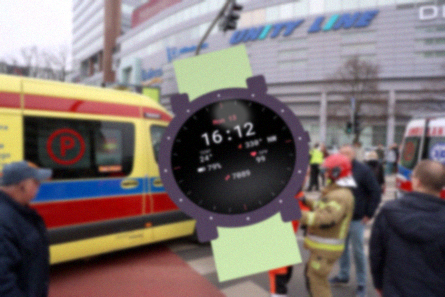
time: 16:12
